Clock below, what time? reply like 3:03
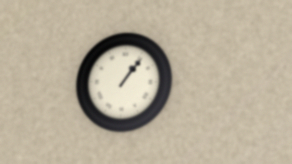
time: 1:06
